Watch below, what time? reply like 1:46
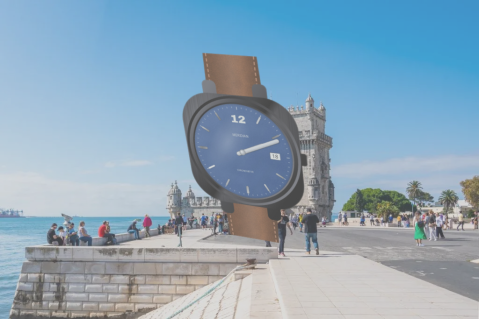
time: 2:11
